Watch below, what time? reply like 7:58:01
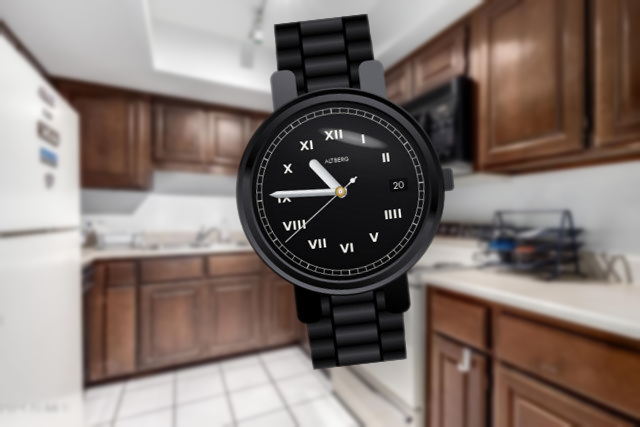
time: 10:45:39
